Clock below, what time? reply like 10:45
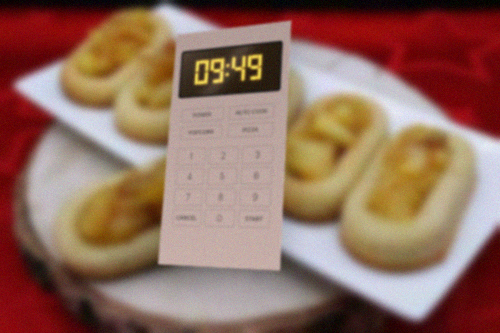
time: 9:49
